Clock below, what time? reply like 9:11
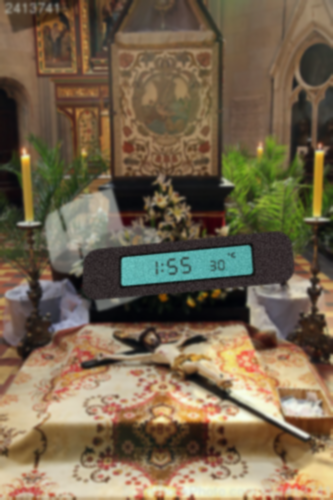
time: 1:55
